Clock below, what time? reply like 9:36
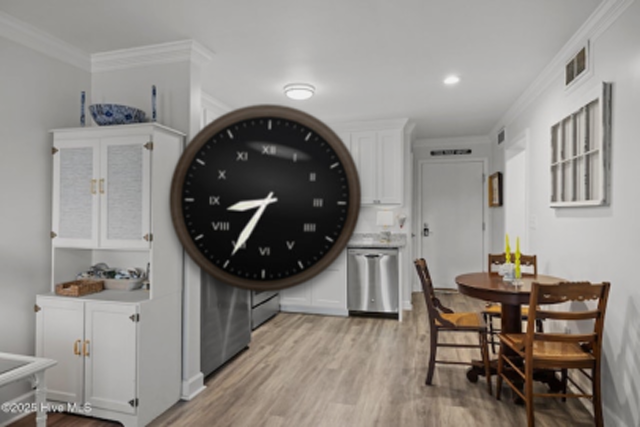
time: 8:35
